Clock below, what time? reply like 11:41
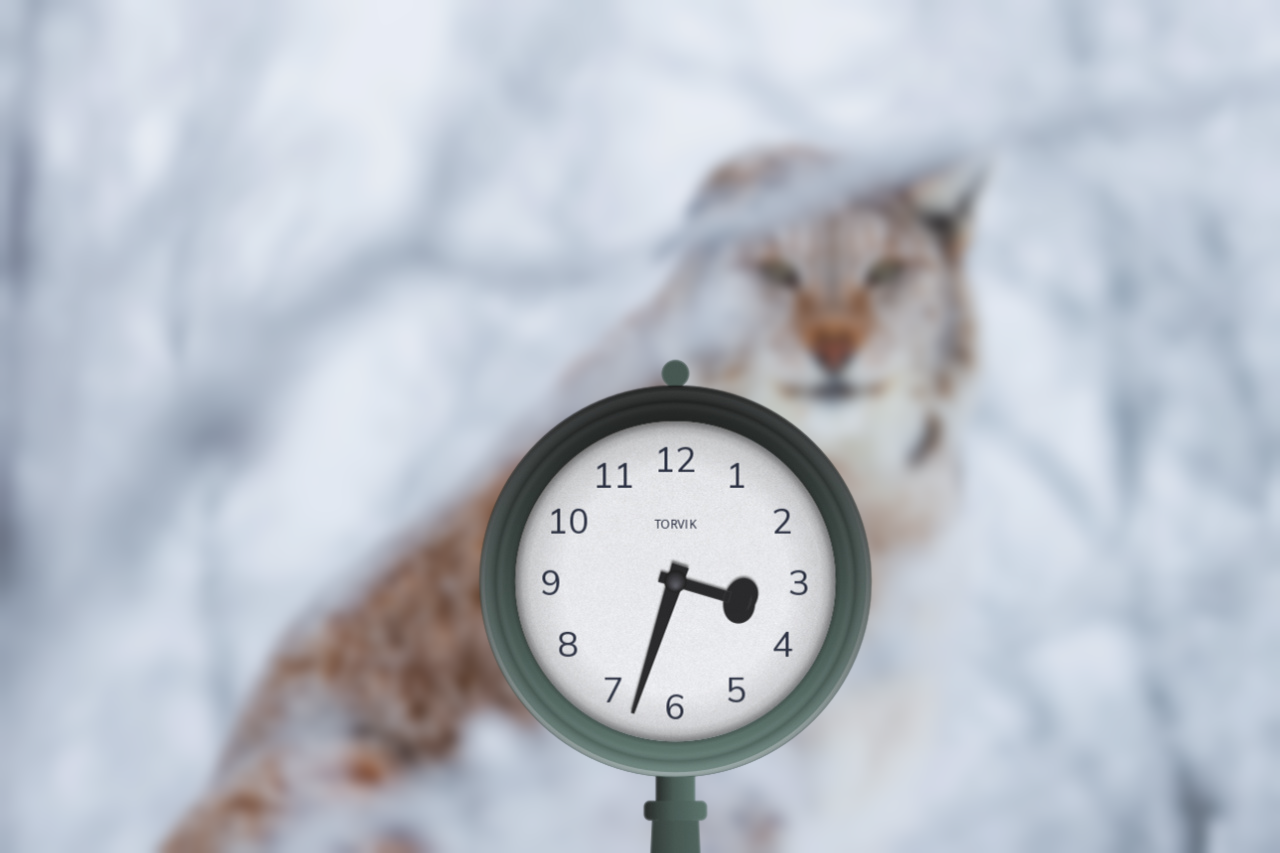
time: 3:33
